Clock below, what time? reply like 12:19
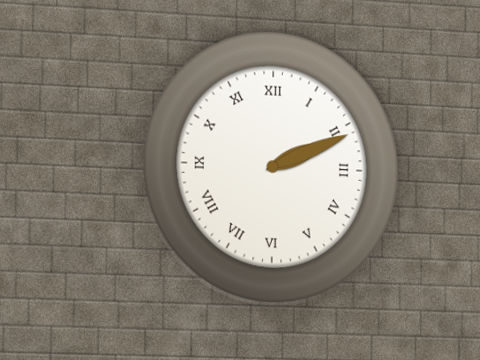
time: 2:11
